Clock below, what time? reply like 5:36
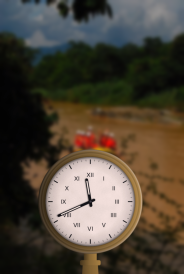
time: 11:41
